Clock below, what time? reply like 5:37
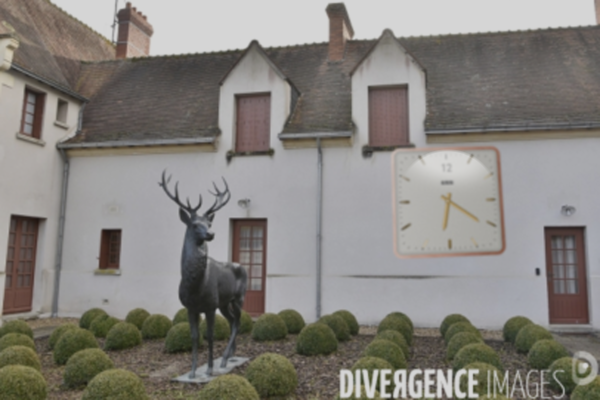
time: 6:21
